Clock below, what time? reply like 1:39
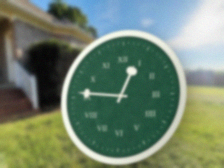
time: 12:46
